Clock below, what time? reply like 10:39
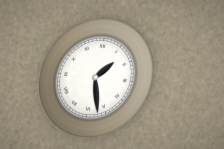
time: 1:27
